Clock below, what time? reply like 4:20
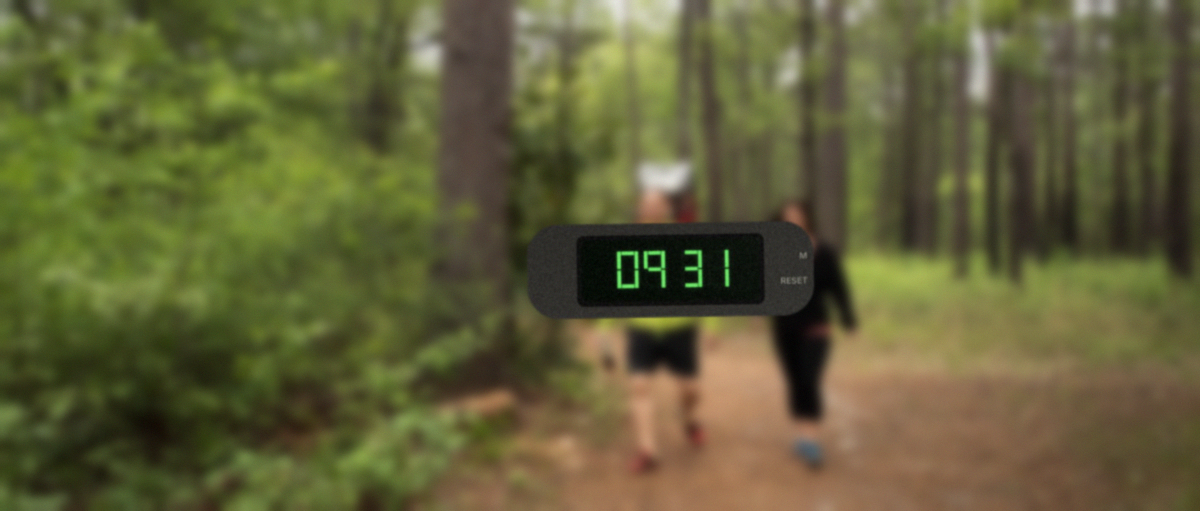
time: 9:31
